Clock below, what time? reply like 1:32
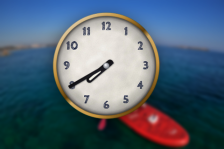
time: 7:40
